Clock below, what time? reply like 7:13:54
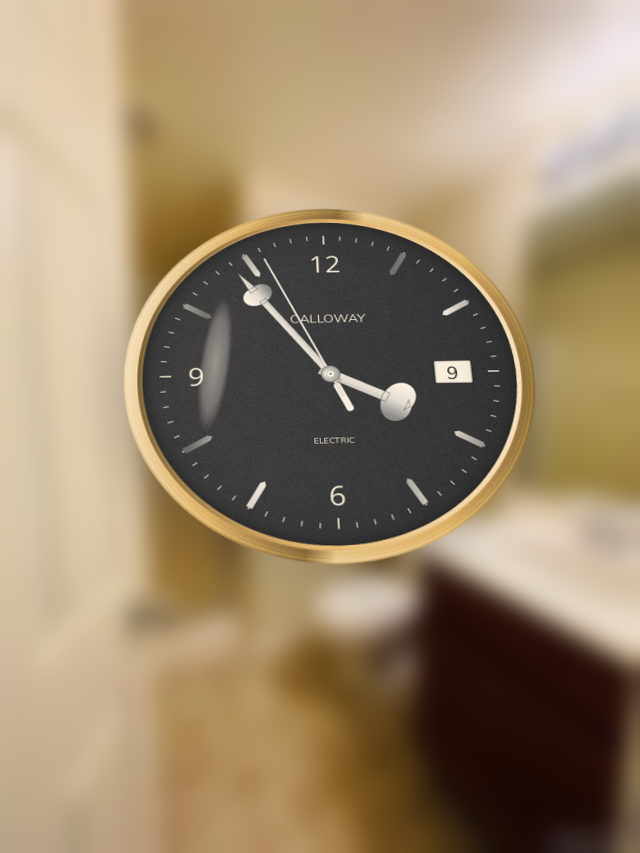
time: 3:53:56
